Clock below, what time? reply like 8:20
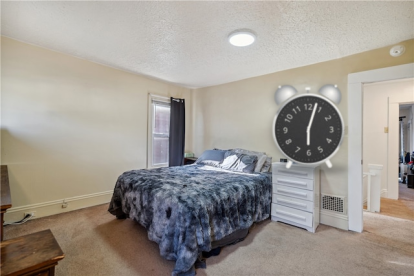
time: 6:03
